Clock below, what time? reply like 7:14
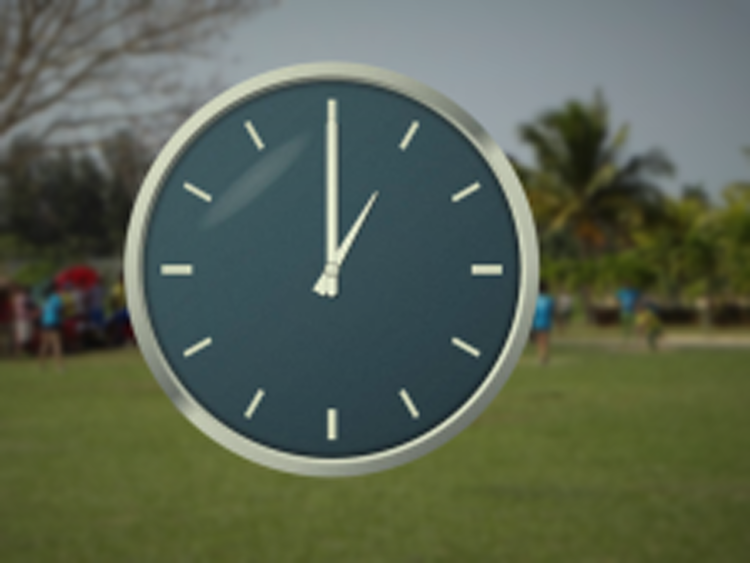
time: 1:00
